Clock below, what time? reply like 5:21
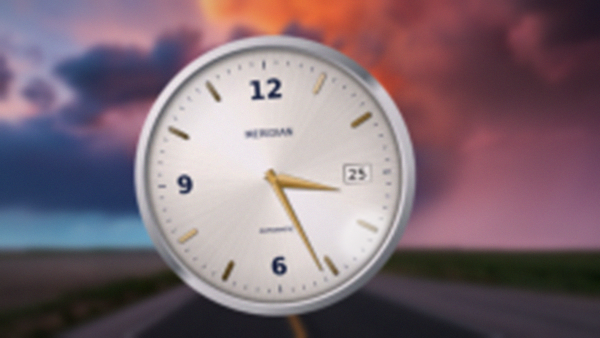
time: 3:26
